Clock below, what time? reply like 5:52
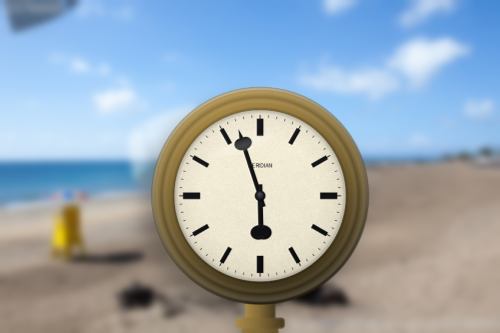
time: 5:57
